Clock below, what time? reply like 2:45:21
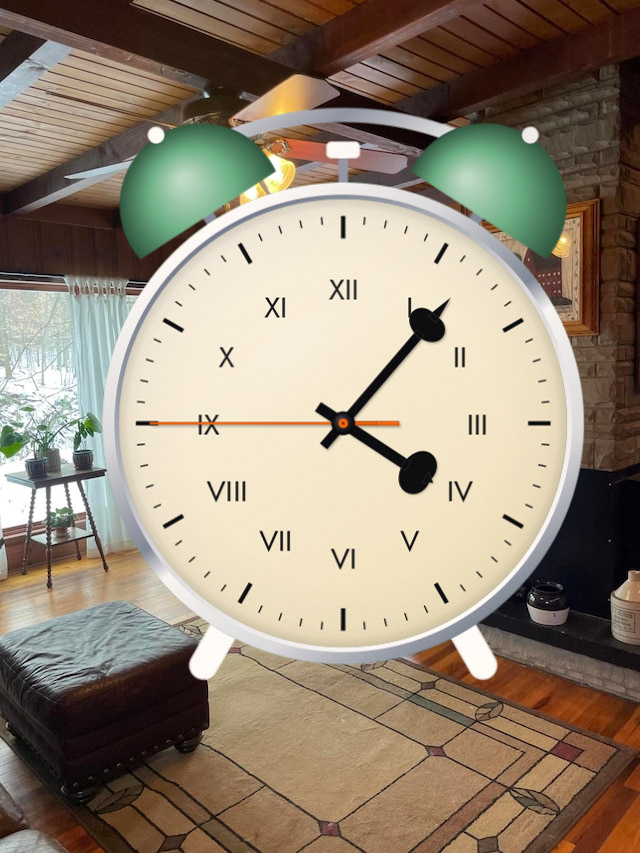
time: 4:06:45
